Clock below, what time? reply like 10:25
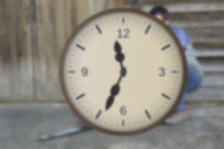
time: 11:34
